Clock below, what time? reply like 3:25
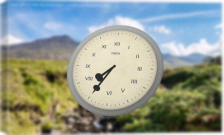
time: 7:35
